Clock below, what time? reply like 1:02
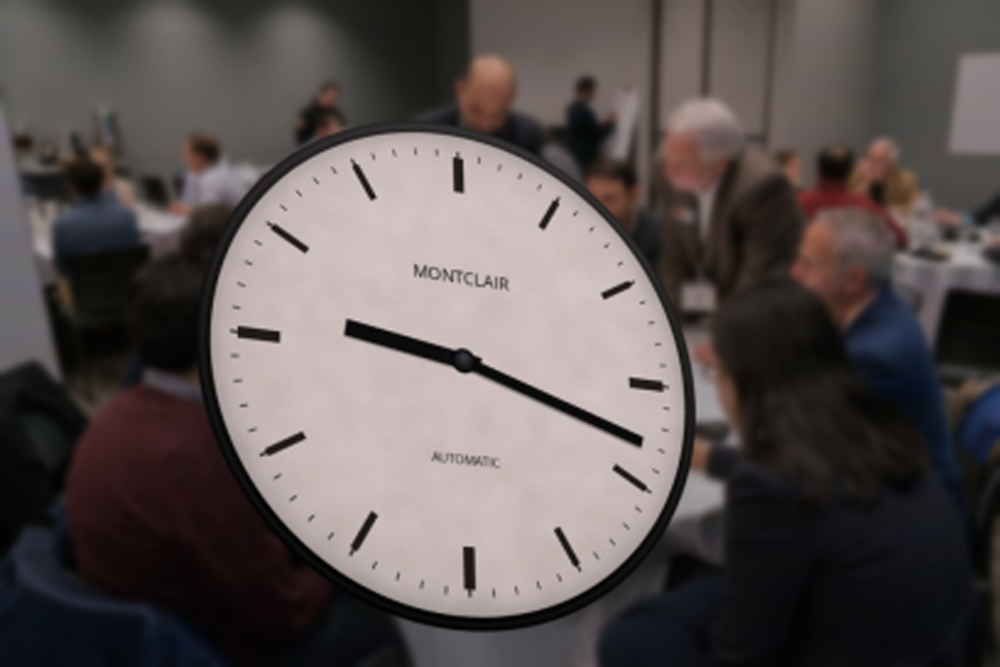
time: 9:18
